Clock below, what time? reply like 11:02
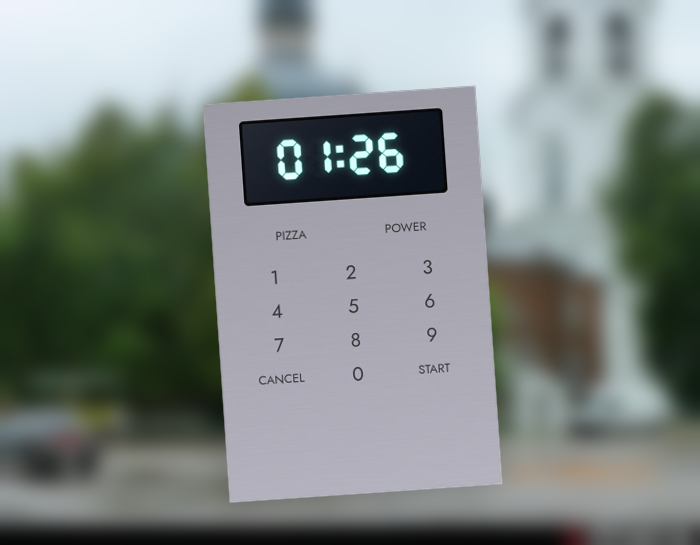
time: 1:26
